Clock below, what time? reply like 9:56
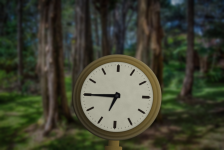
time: 6:45
